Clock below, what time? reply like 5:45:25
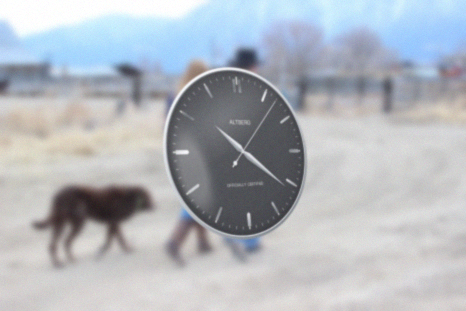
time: 10:21:07
